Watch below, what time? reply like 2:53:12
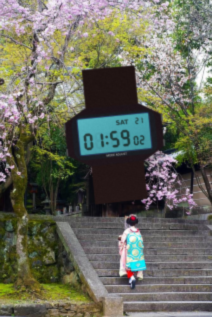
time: 1:59:02
